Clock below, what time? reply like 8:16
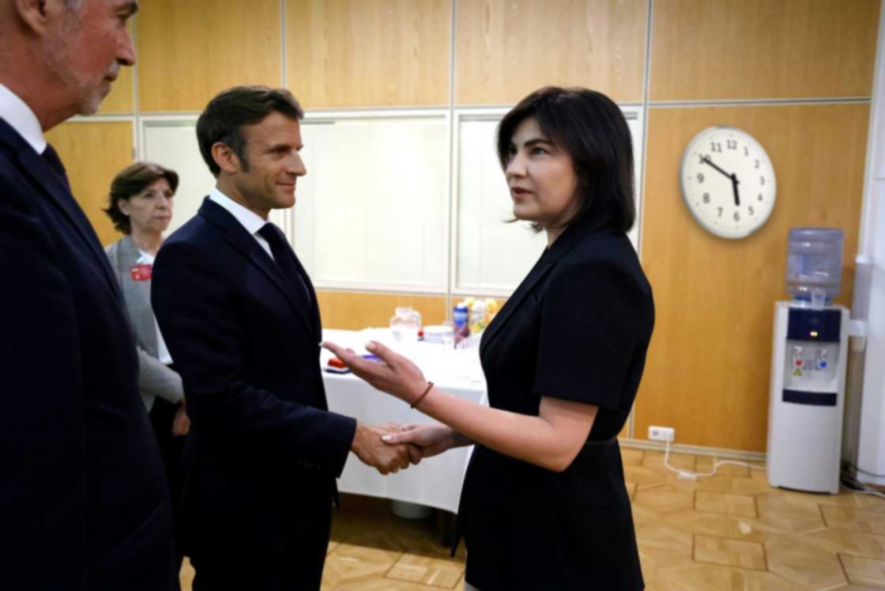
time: 5:50
